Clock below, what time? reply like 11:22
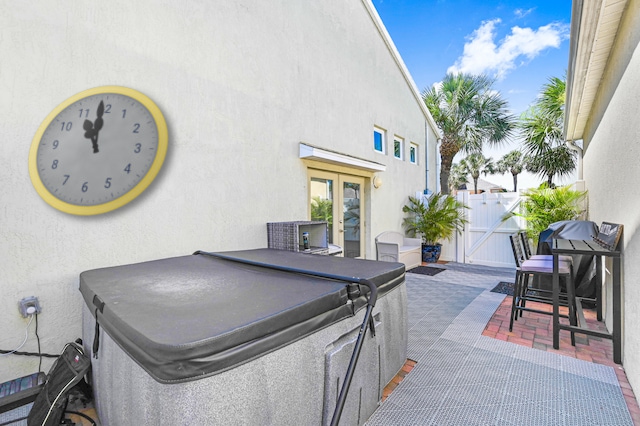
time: 10:59
